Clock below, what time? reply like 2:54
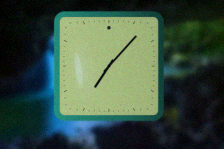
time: 7:07
